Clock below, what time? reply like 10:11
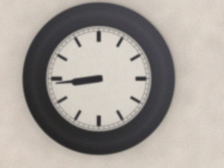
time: 8:44
